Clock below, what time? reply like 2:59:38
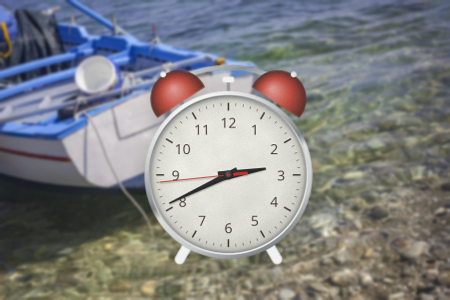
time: 2:40:44
